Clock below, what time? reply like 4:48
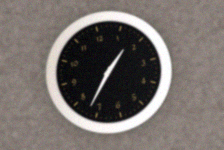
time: 1:37
